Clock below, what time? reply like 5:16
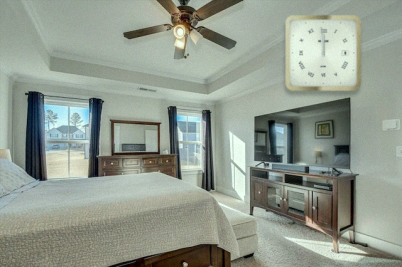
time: 11:59
